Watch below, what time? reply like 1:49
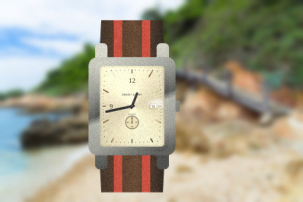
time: 12:43
